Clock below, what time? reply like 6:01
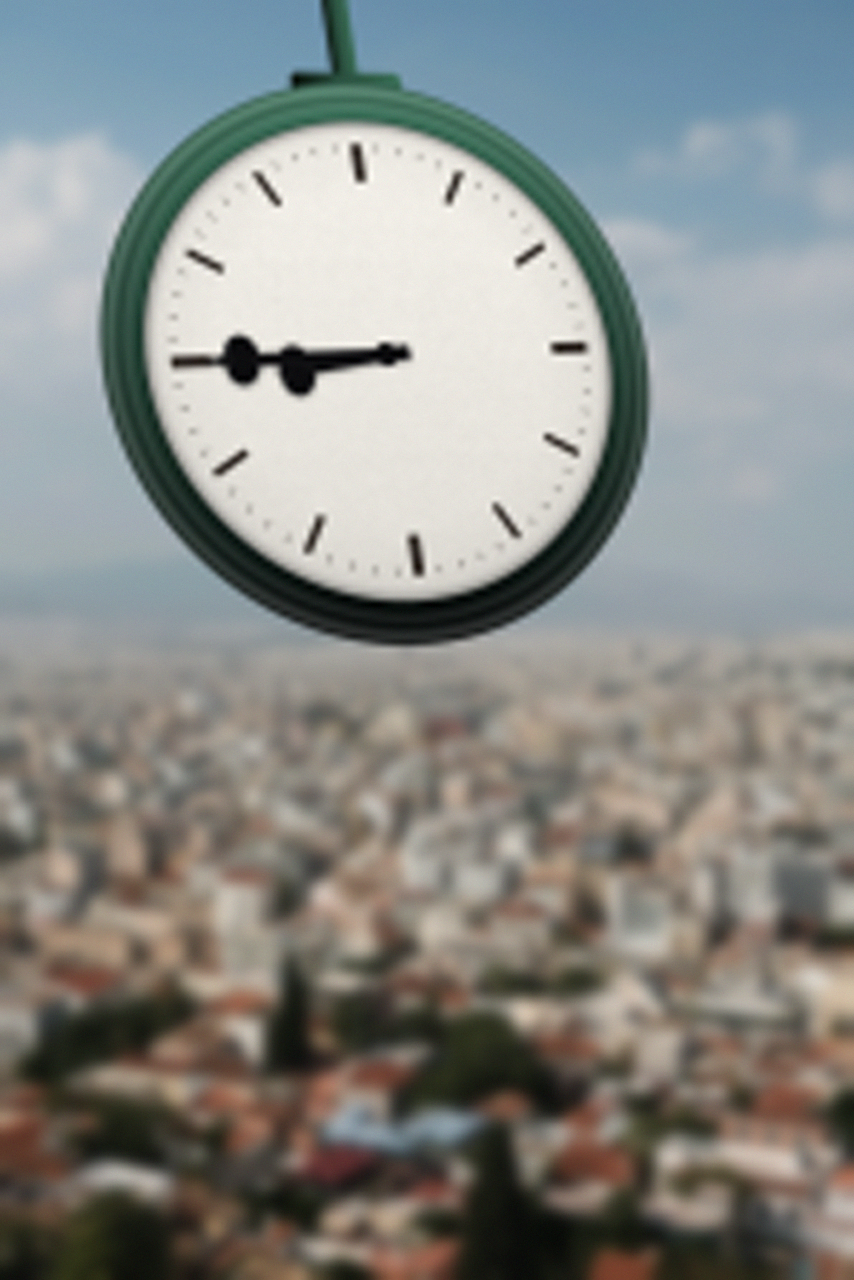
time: 8:45
